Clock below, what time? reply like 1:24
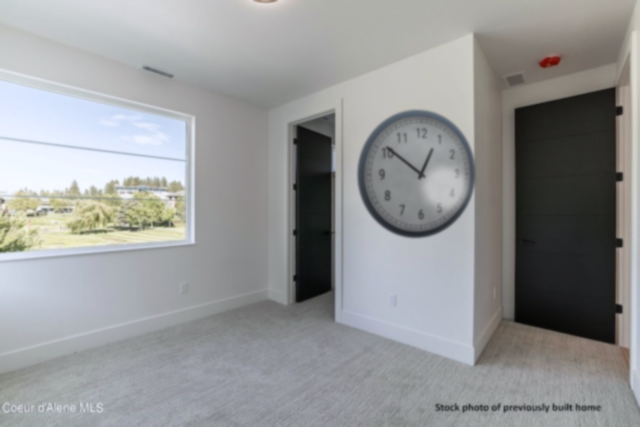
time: 12:51
